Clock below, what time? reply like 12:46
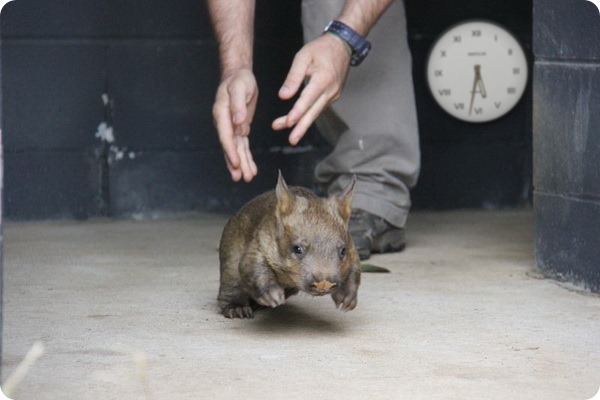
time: 5:32
